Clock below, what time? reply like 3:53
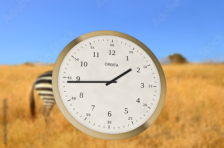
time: 1:44
